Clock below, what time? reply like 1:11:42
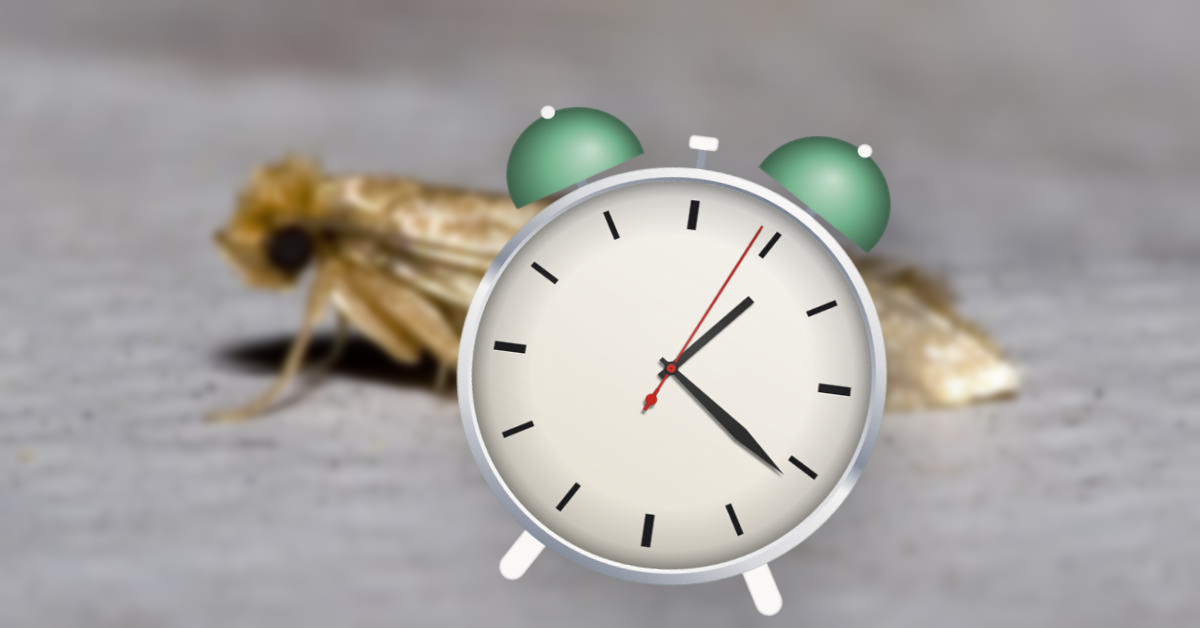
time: 1:21:04
